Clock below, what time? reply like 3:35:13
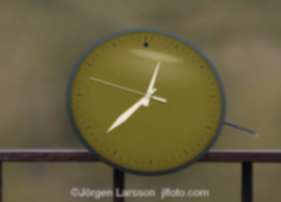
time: 12:37:48
